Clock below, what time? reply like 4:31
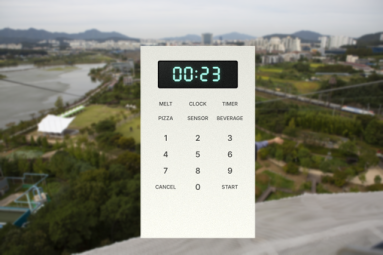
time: 0:23
